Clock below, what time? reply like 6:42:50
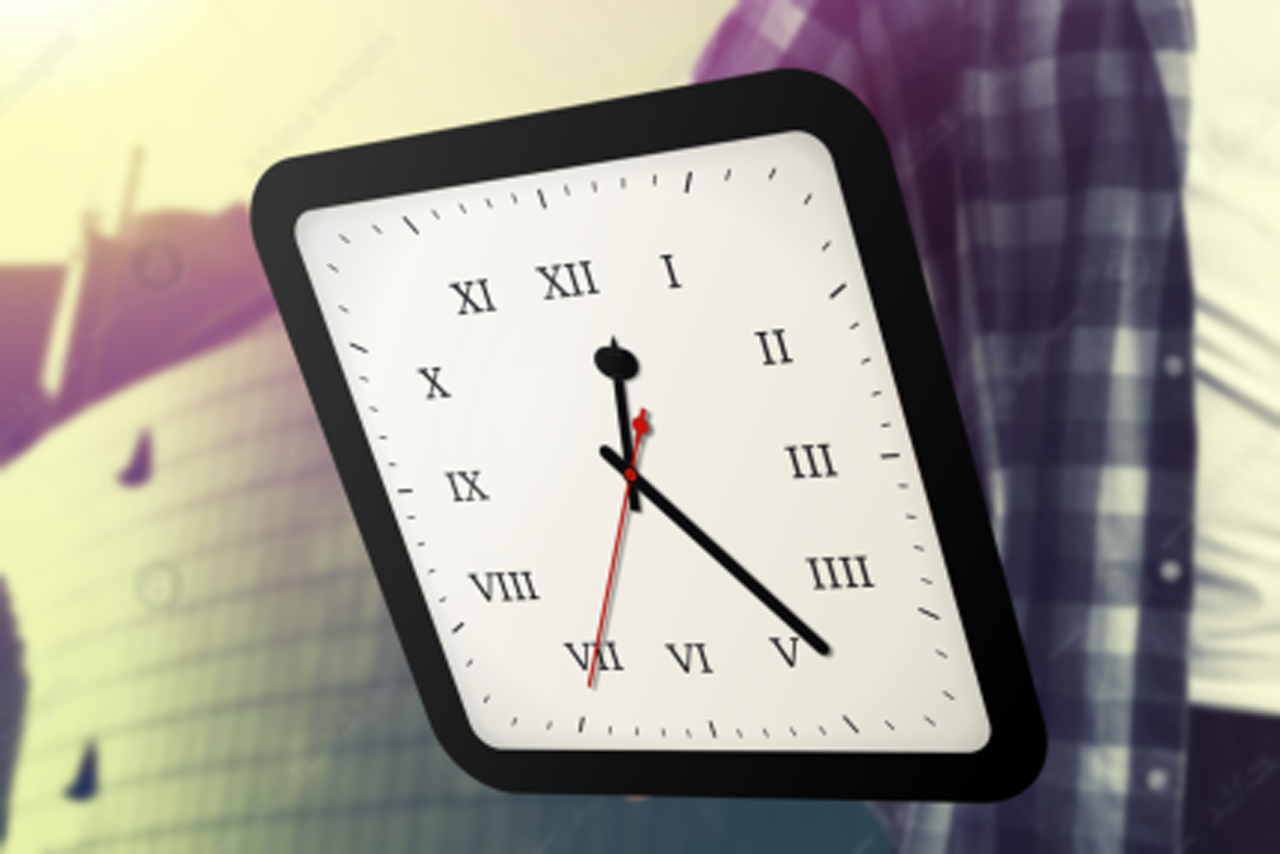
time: 12:23:35
